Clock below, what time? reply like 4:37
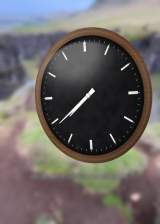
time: 7:39
